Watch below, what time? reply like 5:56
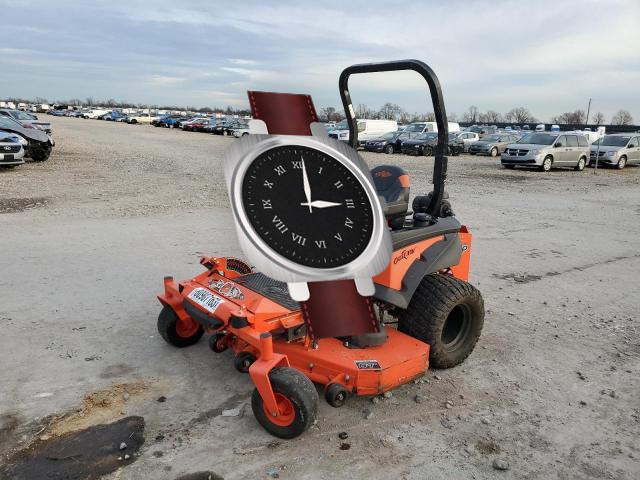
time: 3:01
